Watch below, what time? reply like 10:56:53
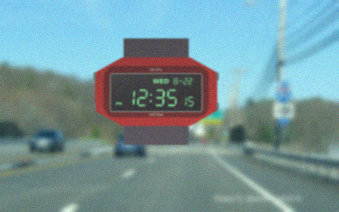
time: 12:35:15
